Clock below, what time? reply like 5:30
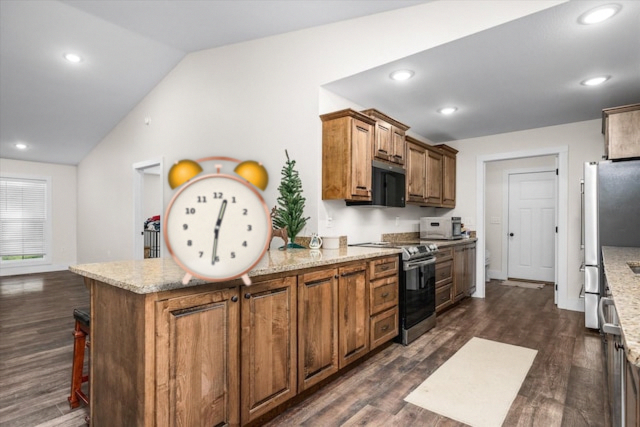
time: 12:31
